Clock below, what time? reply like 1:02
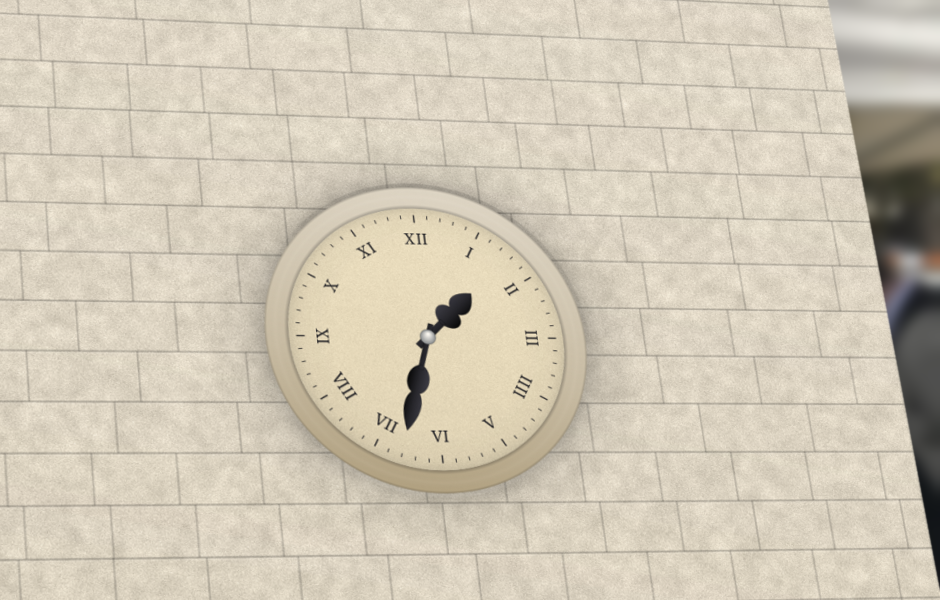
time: 1:33
